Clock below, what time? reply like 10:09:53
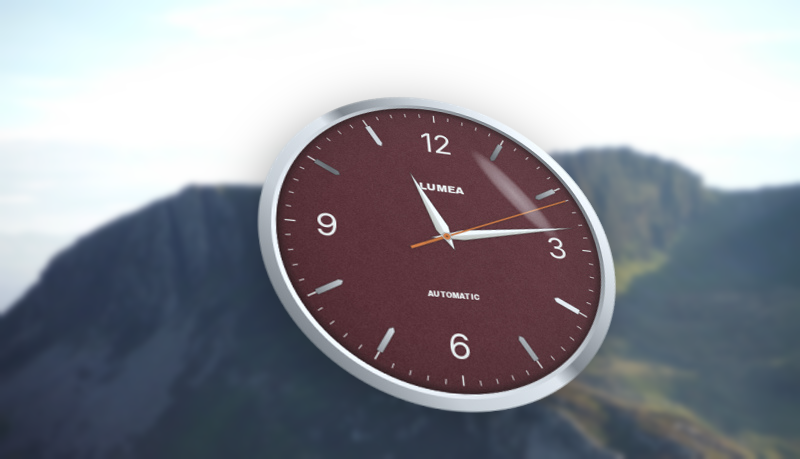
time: 11:13:11
